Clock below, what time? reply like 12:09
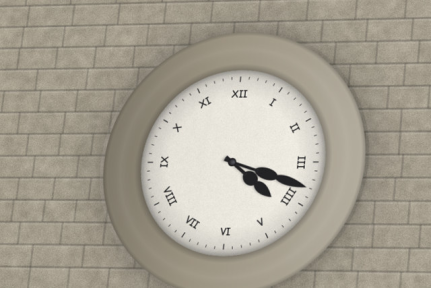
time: 4:18
